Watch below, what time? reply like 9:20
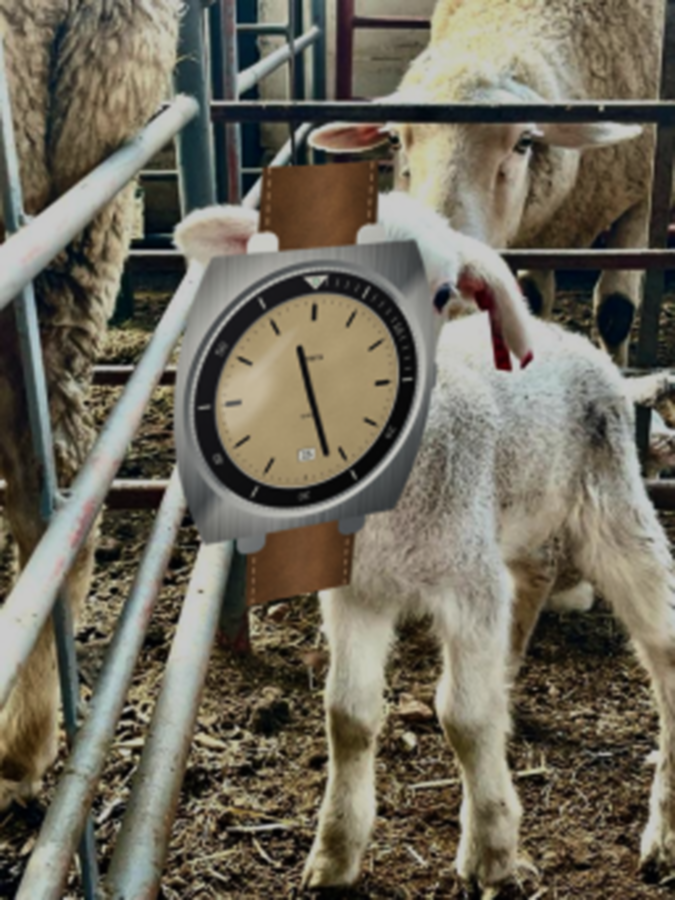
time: 11:27
